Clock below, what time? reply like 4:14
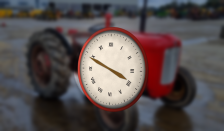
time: 3:49
